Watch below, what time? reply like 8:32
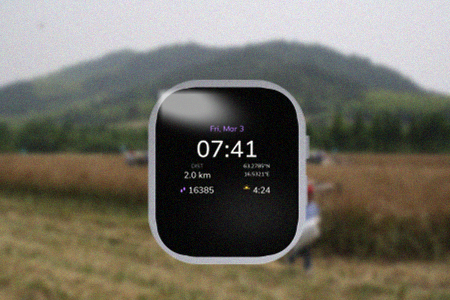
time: 7:41
